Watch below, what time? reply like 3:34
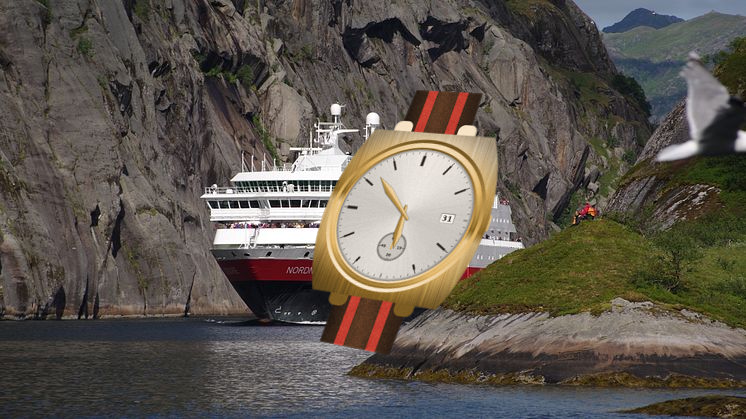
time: 5:52
